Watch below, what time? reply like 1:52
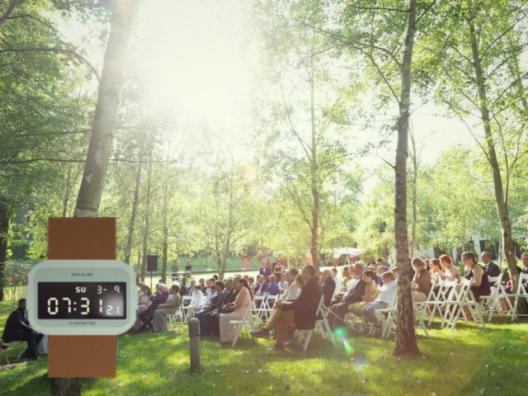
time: 7:31
